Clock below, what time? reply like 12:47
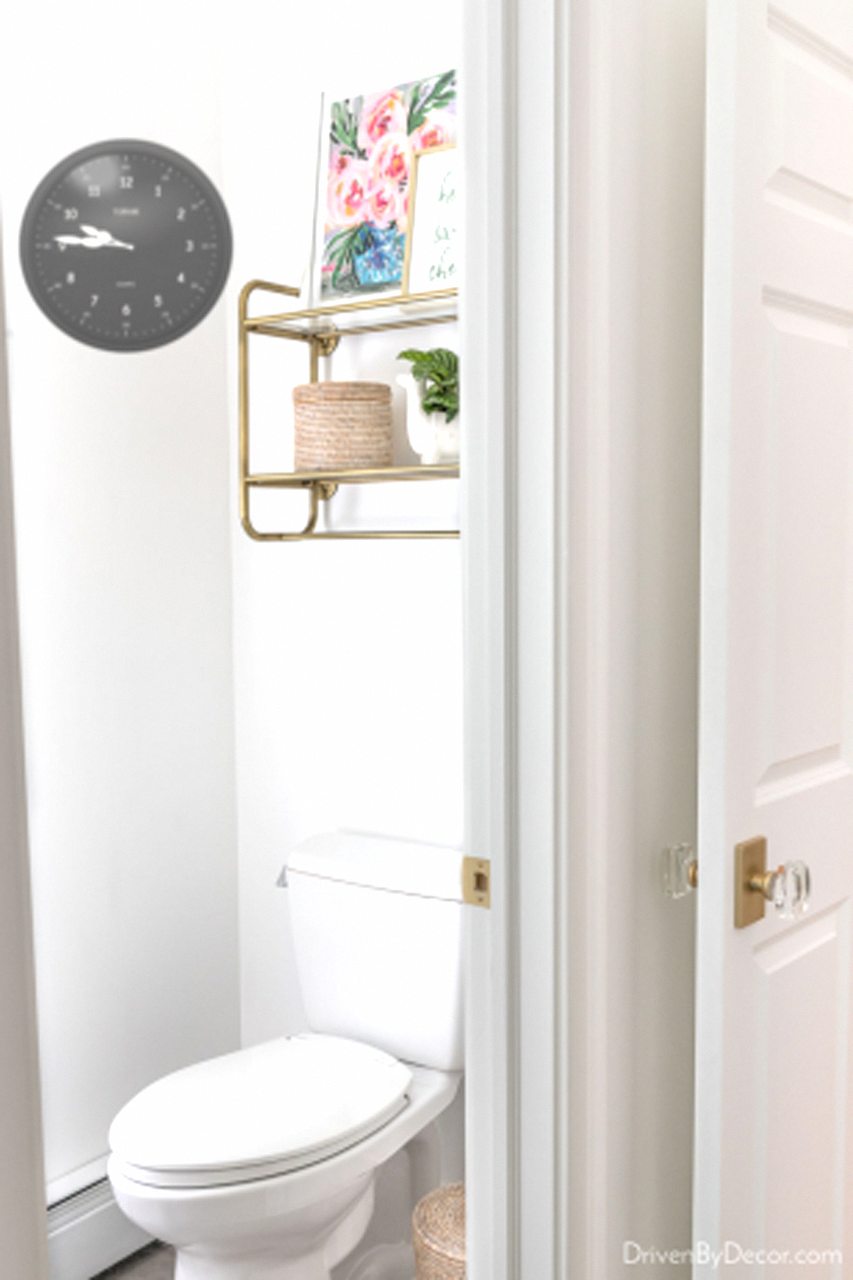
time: 9:46
